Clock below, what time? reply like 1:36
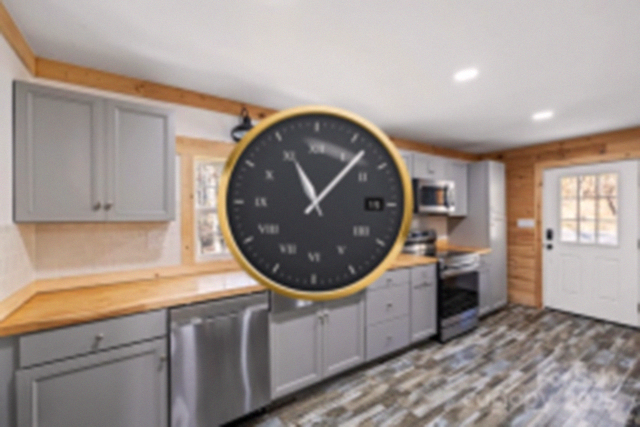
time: 11:07
